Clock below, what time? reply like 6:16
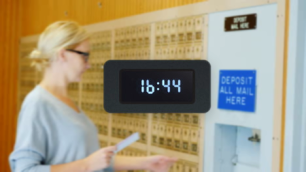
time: 16:44
